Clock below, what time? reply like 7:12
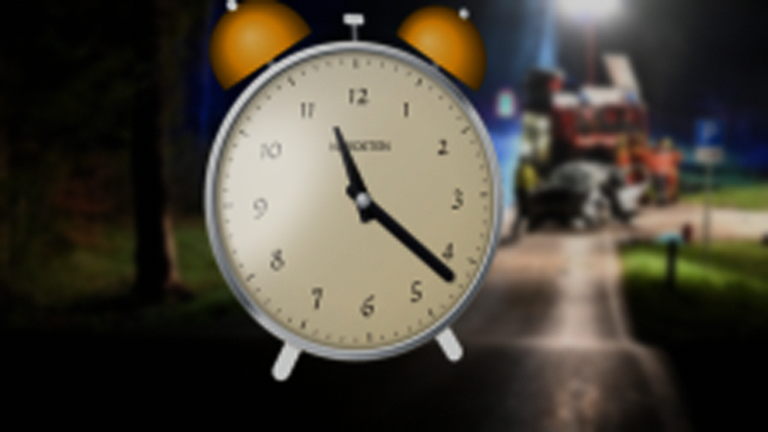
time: 11:22
